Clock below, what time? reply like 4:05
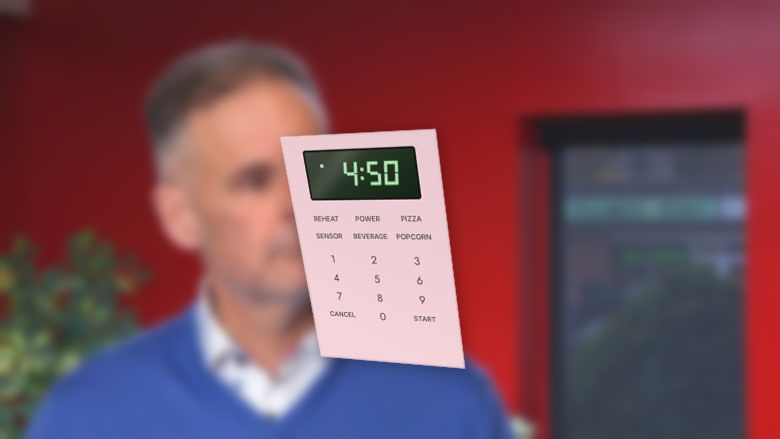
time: 4:50
